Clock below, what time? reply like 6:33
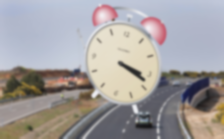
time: 3:18
